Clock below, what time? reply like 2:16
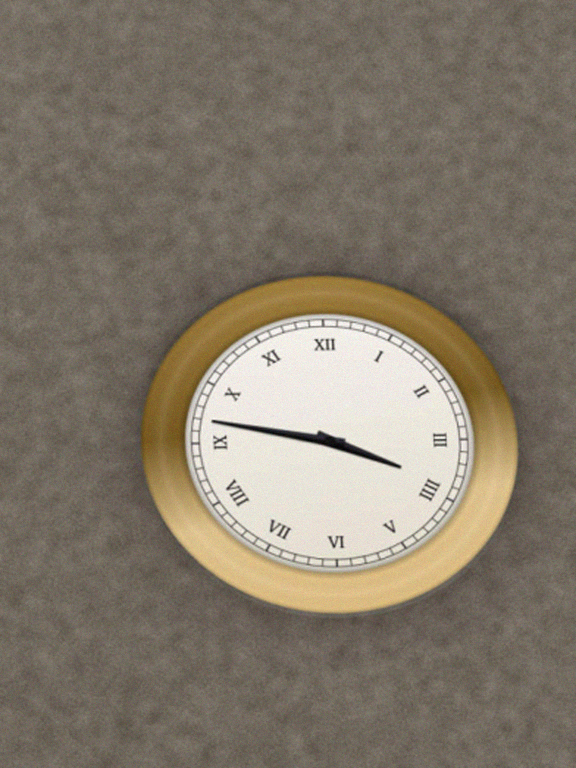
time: 3:47
